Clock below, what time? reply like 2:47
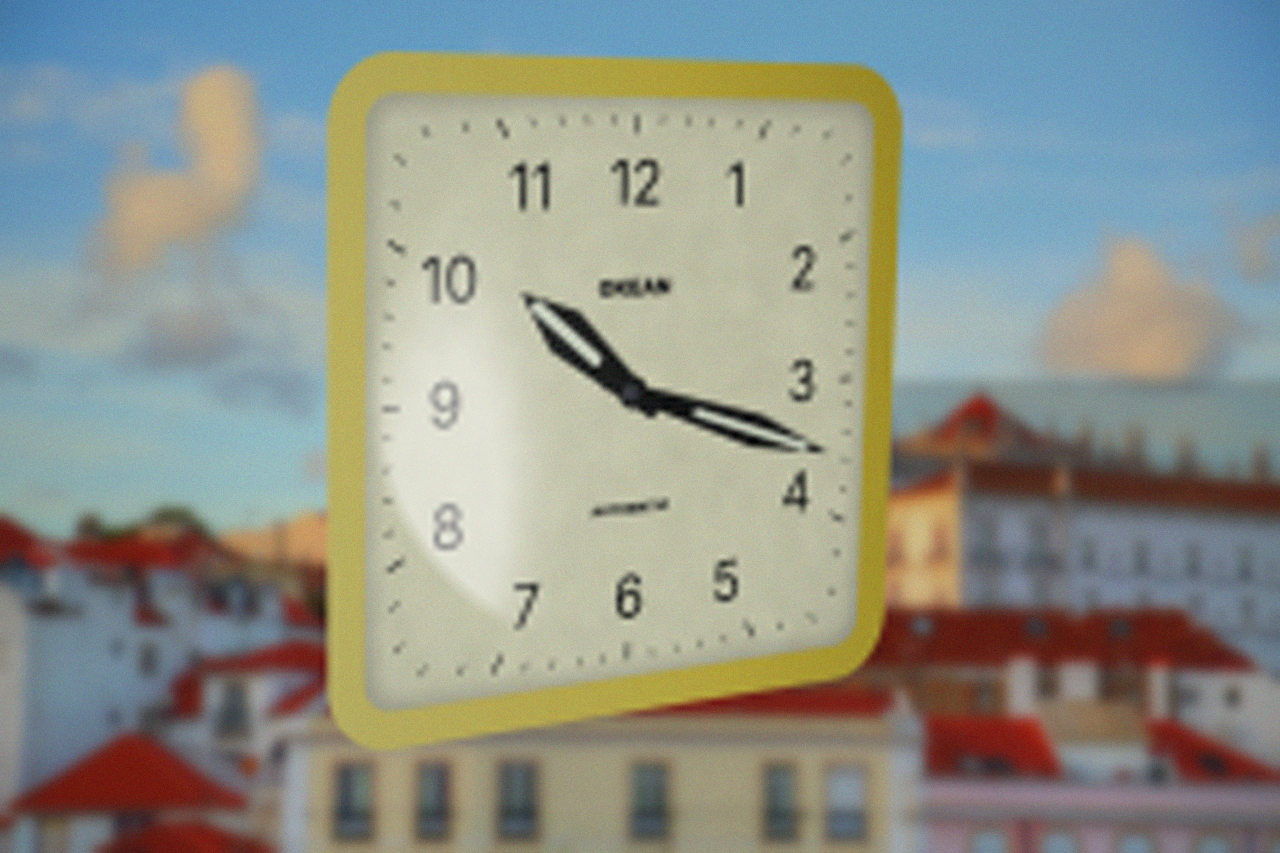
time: 10:18
